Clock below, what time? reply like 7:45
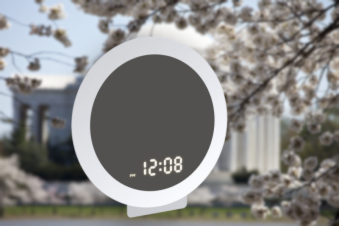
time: 12:08
